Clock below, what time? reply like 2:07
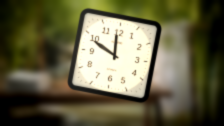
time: 11:49
